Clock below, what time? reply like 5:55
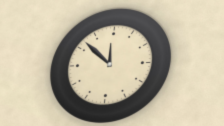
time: 11:52
